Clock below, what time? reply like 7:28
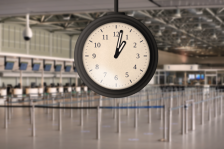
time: 1:02
